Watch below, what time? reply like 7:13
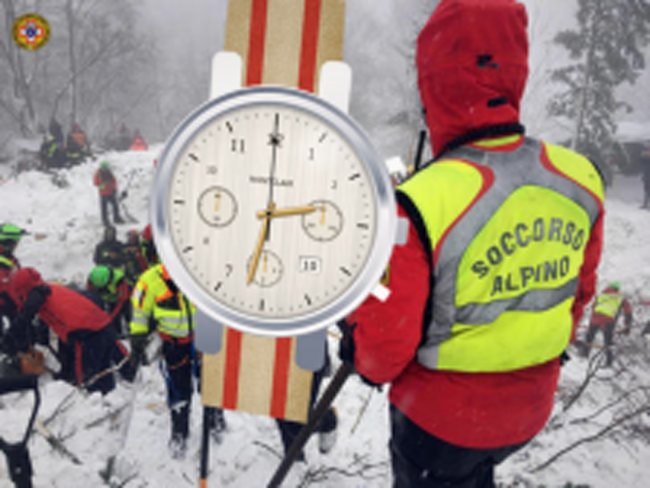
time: 2:32
